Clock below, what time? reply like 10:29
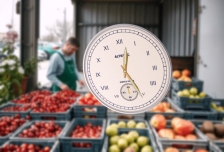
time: 12:26
